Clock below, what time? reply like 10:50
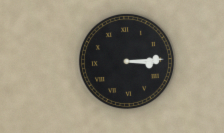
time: 3:15
